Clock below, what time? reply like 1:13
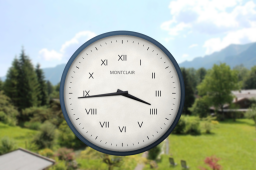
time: 3:44
